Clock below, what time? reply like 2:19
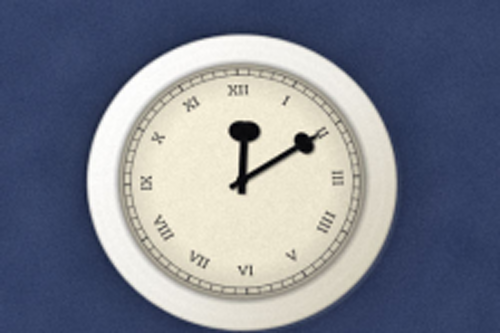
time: 12:10
